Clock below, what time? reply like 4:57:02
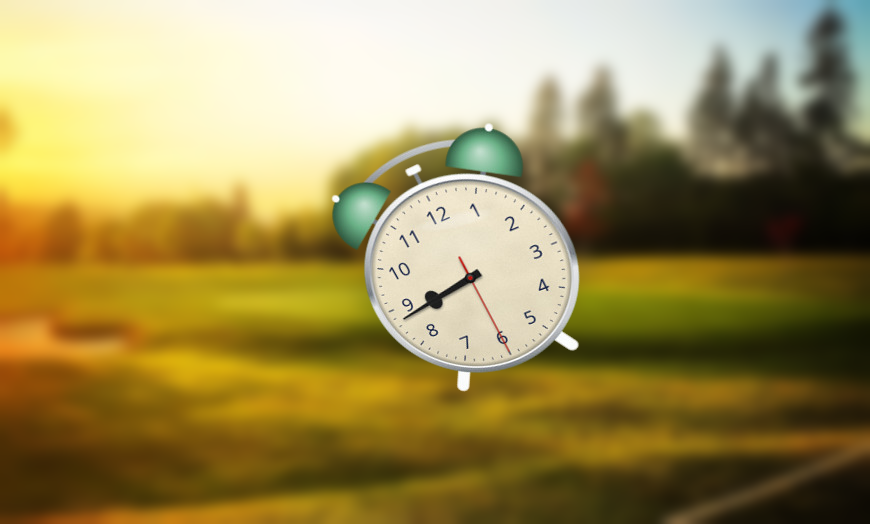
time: 8:43:30
